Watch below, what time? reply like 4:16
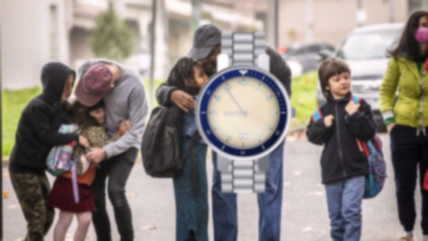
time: 8:54
